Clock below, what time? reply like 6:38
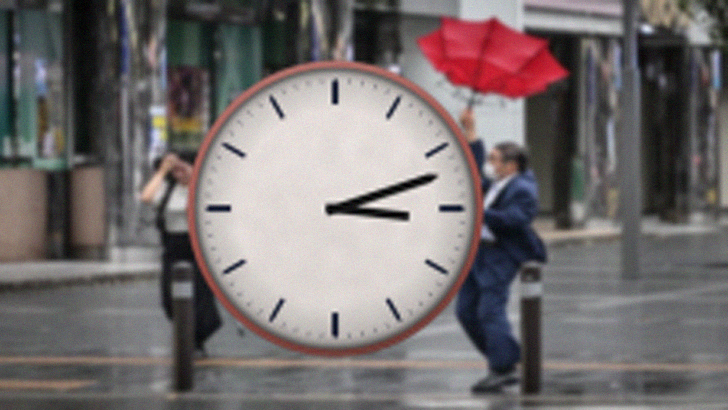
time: 3:12
